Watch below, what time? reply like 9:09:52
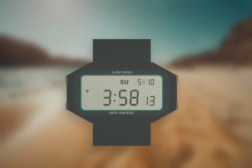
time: 3:58:13
